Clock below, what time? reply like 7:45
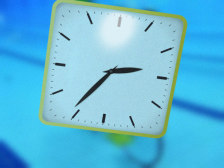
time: 2:36
